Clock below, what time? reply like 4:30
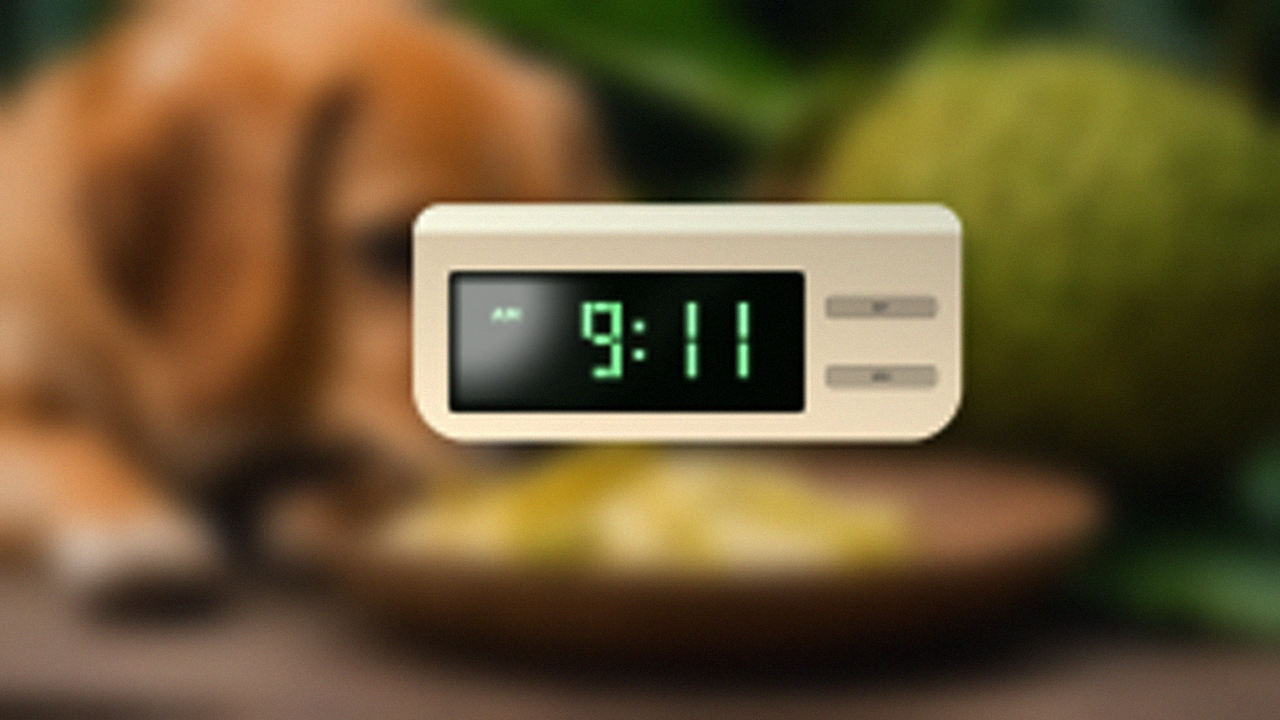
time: 9:11
